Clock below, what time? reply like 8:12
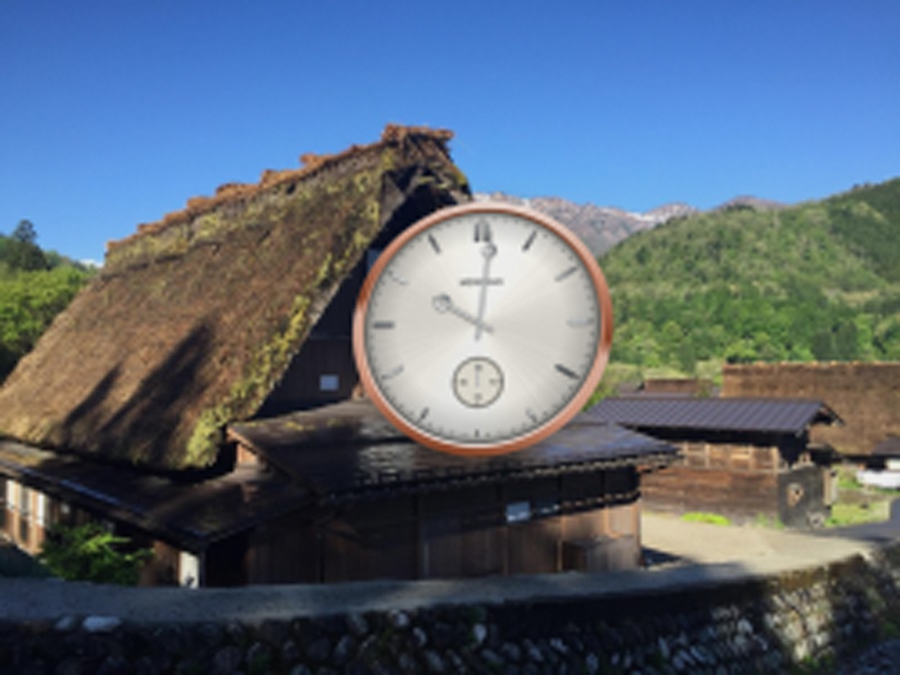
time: 10:01
